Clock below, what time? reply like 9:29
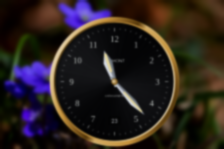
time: 11:23
